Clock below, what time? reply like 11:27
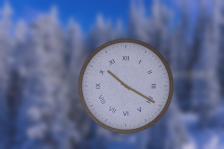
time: 10:20
